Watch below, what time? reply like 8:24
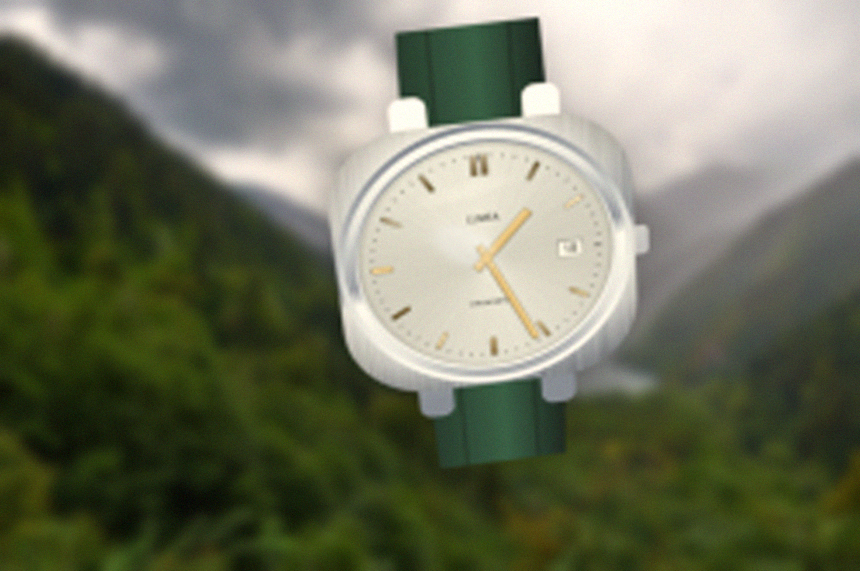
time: 1:26
